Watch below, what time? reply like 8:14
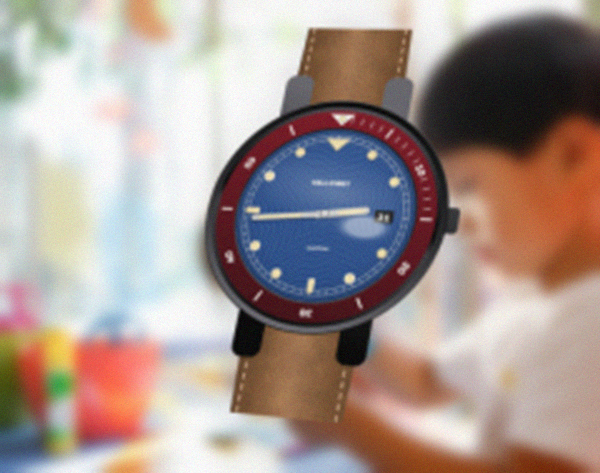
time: 2:44
